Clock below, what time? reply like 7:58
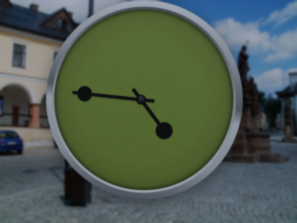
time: 4:46
